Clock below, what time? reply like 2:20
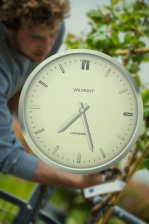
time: 7:27
